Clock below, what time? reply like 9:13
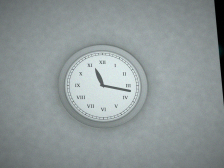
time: 11:17
